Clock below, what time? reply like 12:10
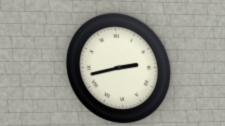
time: 2:43
